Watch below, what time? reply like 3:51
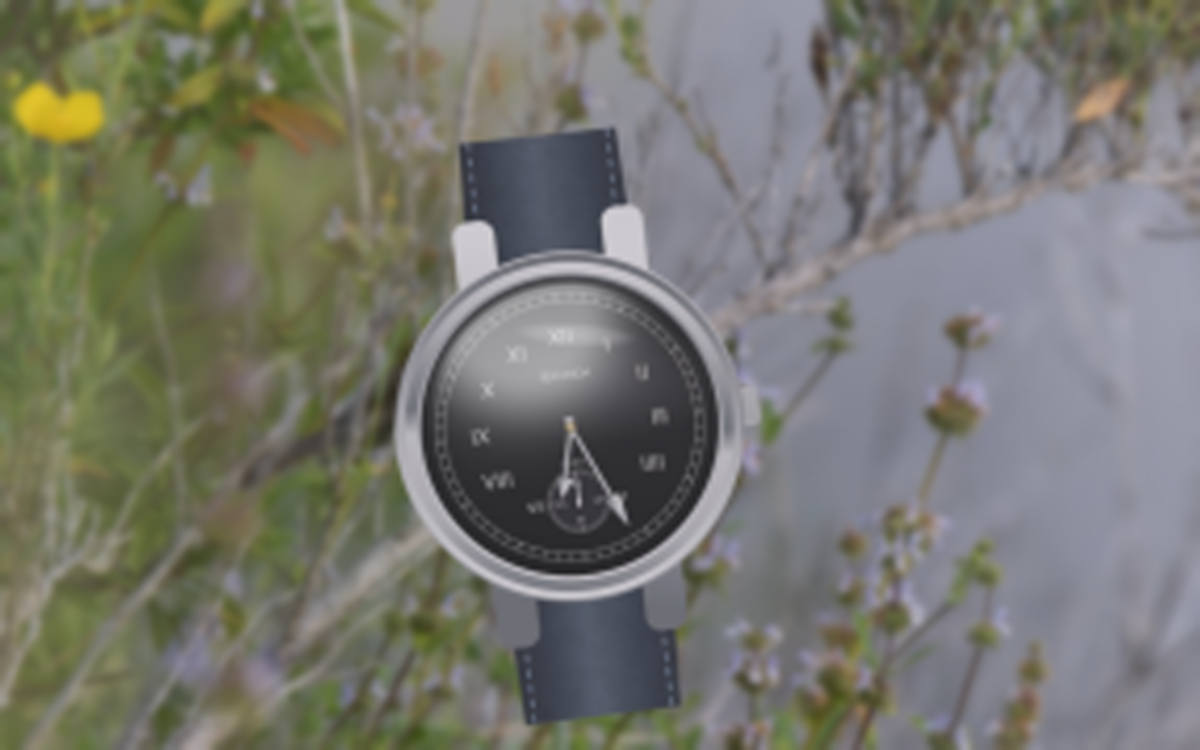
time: 6:26
